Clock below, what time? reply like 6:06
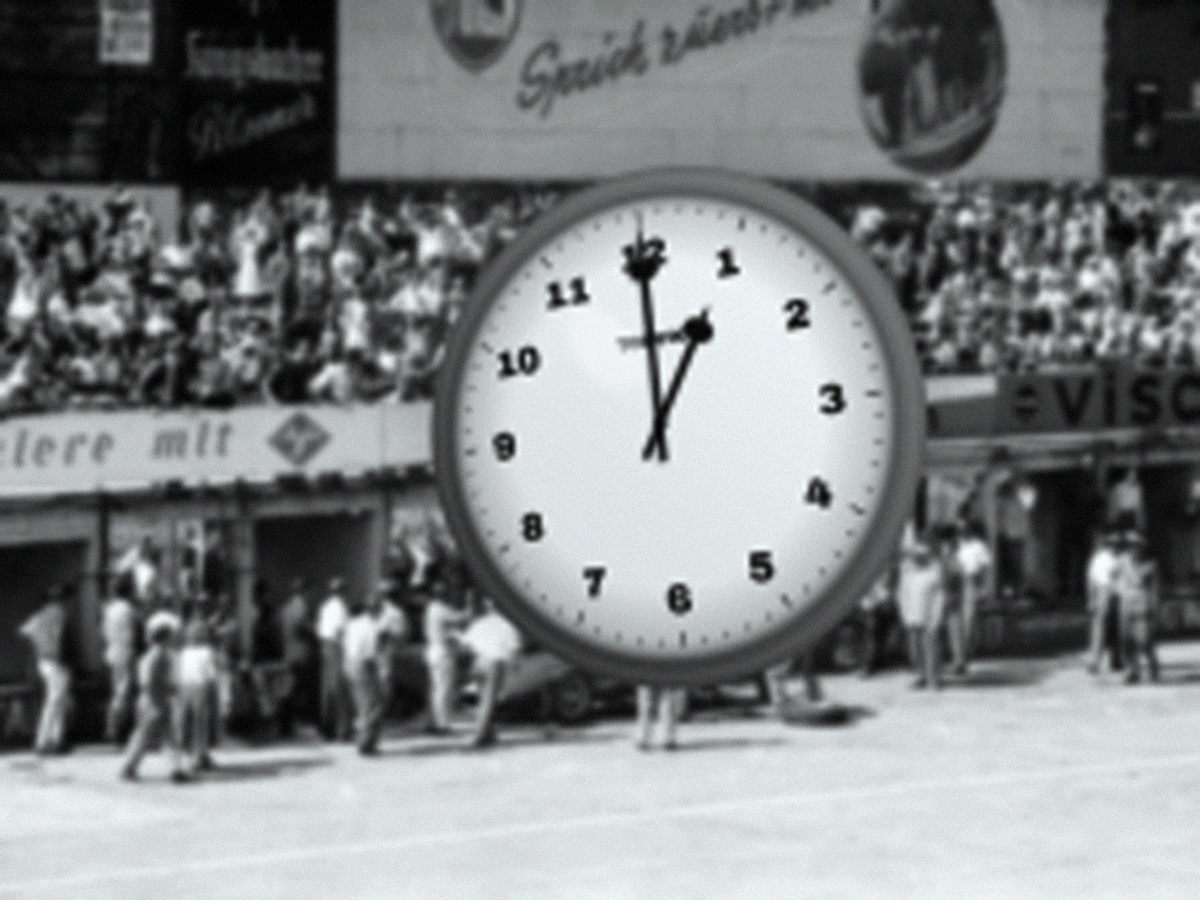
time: 1:00
